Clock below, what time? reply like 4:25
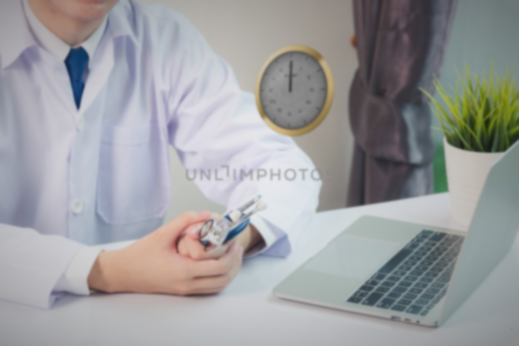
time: 12:00
